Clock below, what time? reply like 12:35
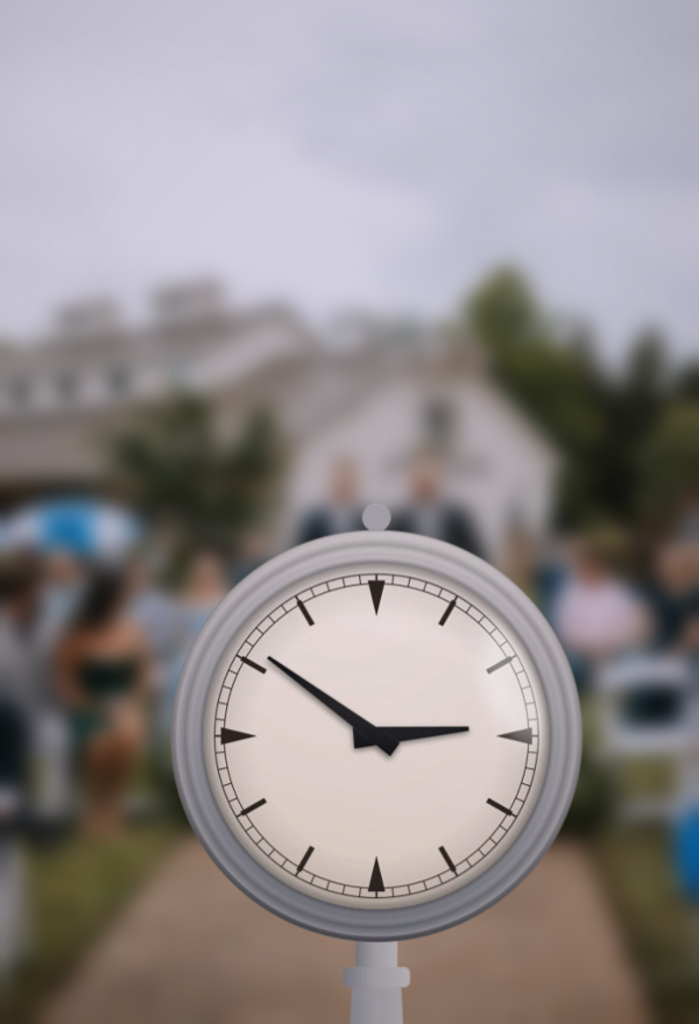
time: 2:51
